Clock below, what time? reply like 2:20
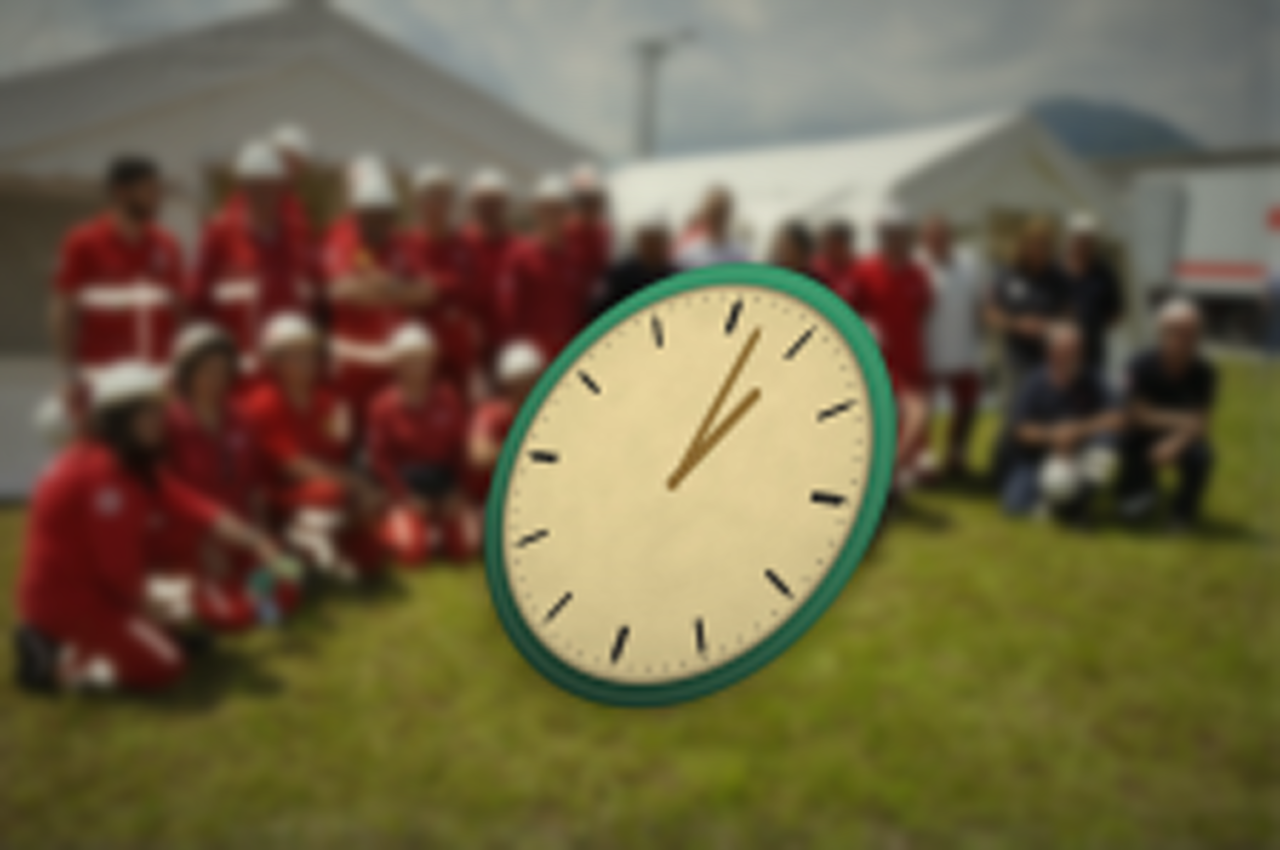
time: 1:02
